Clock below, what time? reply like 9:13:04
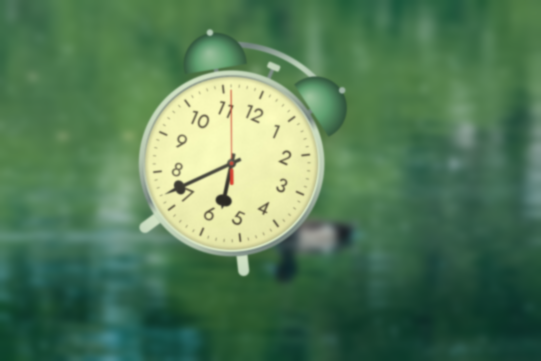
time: 5:36:56
